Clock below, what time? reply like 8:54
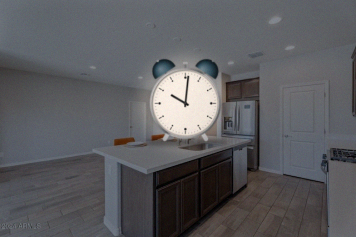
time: 10:01
